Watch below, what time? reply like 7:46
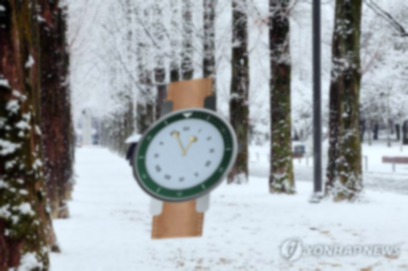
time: 12:56
